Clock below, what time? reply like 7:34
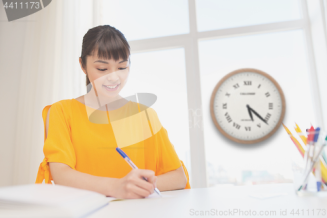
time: 5:22
